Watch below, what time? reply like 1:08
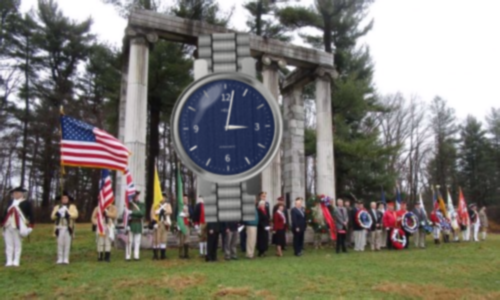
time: 3:02
